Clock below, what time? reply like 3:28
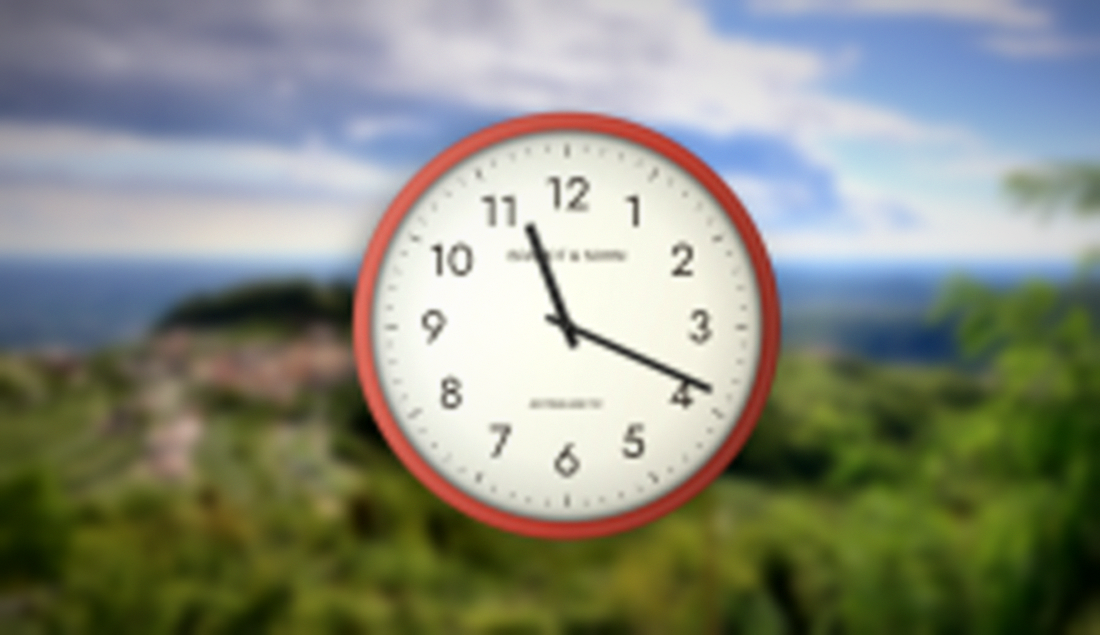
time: 11:19
